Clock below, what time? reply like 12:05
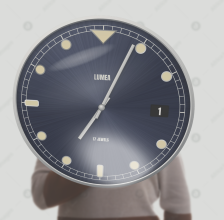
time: 7:04
